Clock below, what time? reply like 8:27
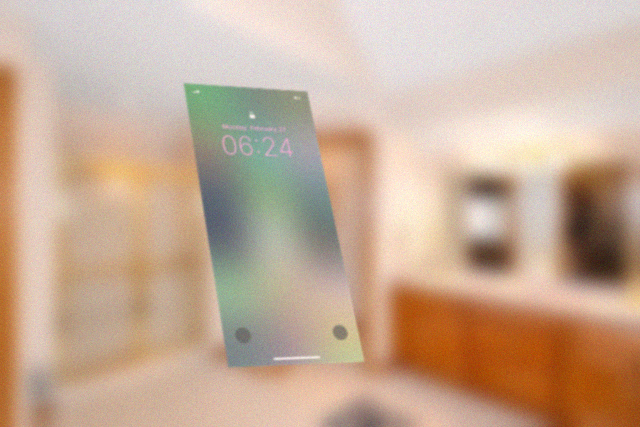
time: 6:24
